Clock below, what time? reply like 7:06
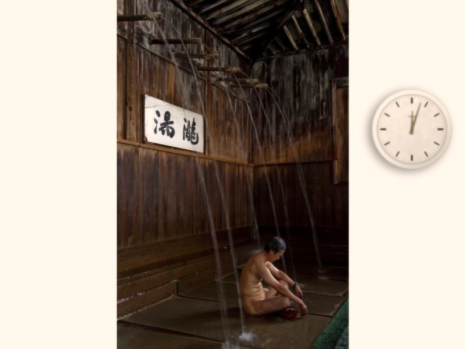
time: 12:03
